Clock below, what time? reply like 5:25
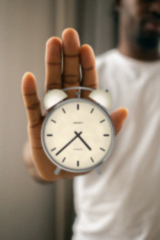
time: 4:38
